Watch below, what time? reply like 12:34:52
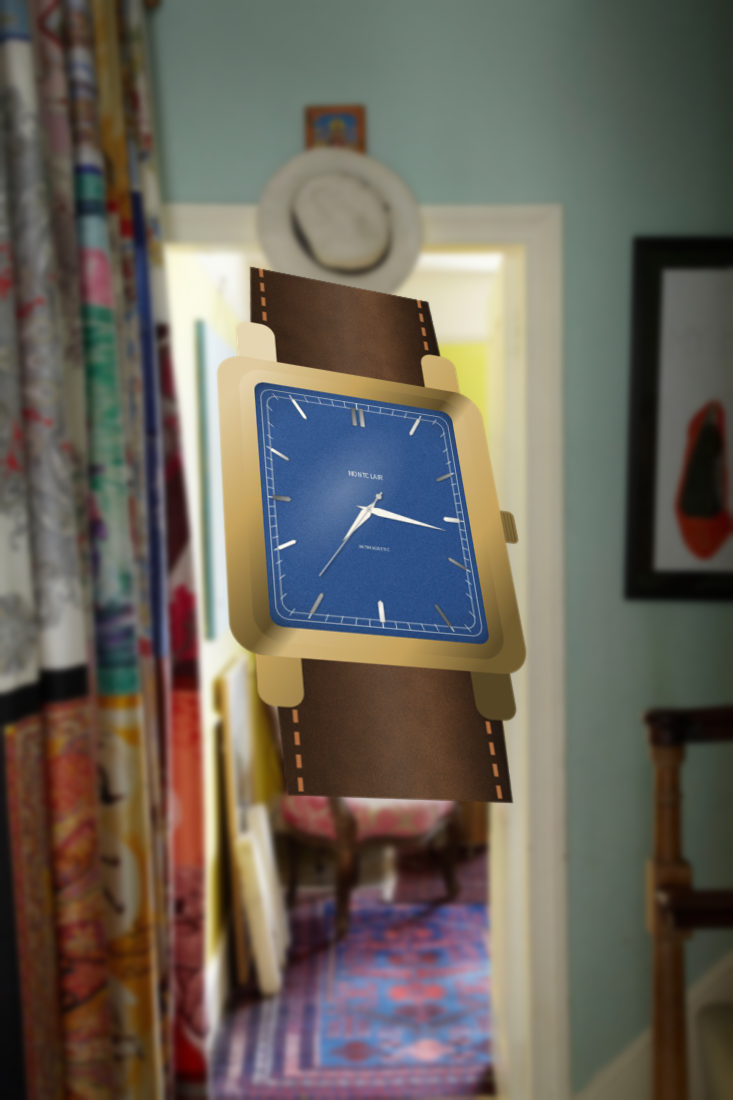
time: 7:16:36
